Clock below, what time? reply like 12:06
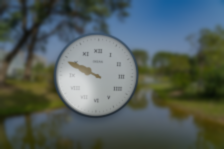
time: 9:49
